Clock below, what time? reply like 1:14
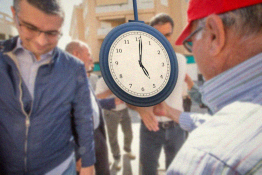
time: 5:01
